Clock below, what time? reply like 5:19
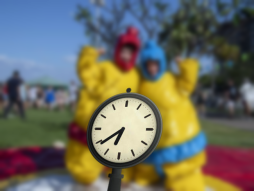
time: 6:39
